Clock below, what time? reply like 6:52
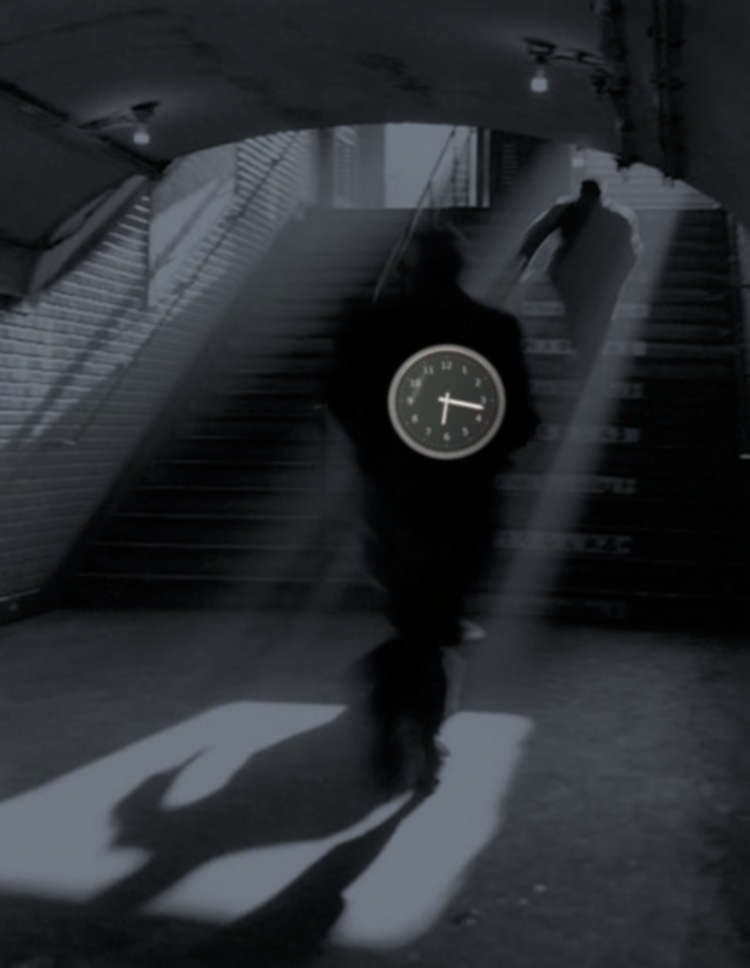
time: 6:17
